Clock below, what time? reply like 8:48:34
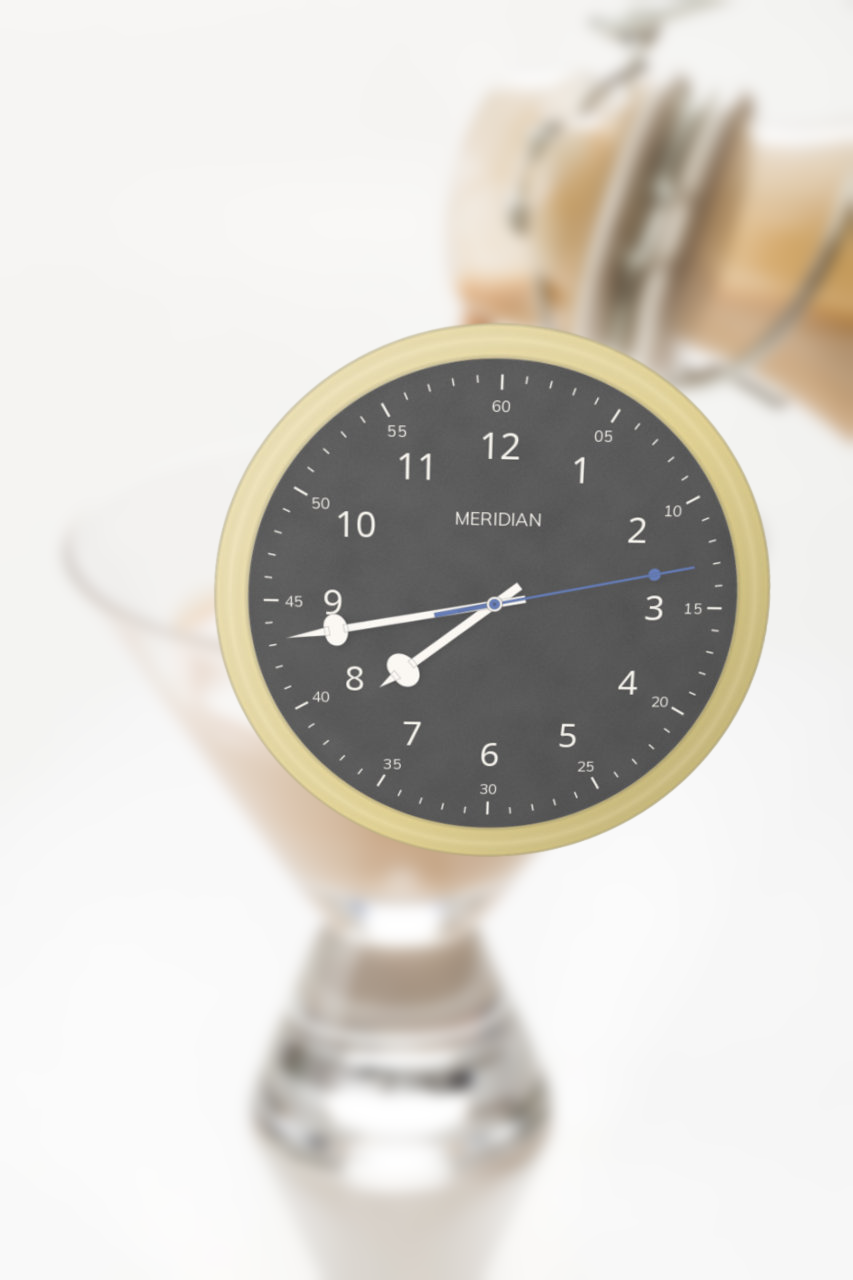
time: 7:43:13
